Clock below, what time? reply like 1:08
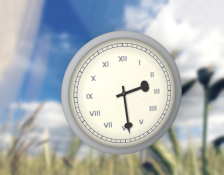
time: 2:29
